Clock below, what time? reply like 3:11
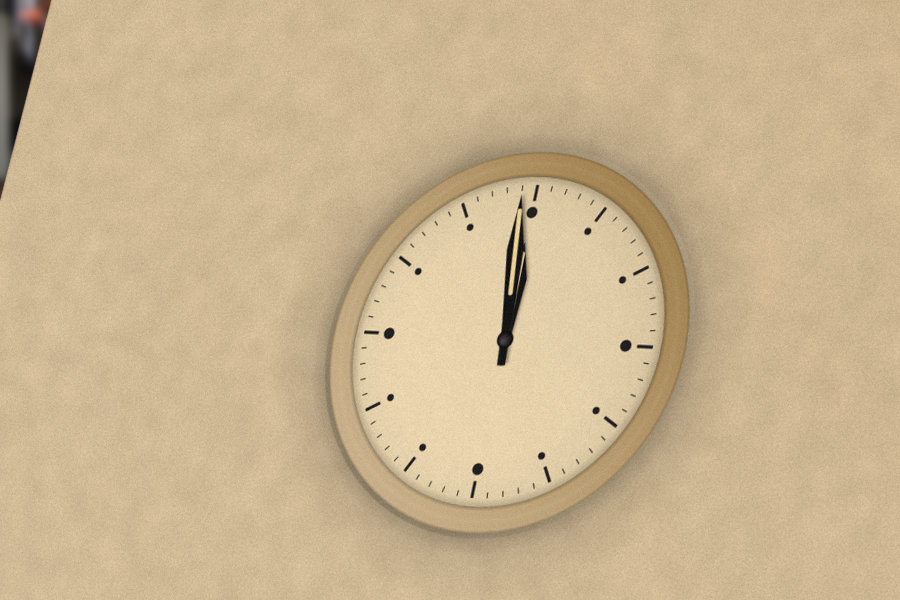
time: 11:59
